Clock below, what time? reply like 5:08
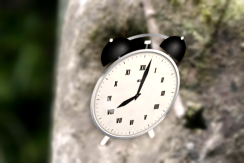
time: 8:02
